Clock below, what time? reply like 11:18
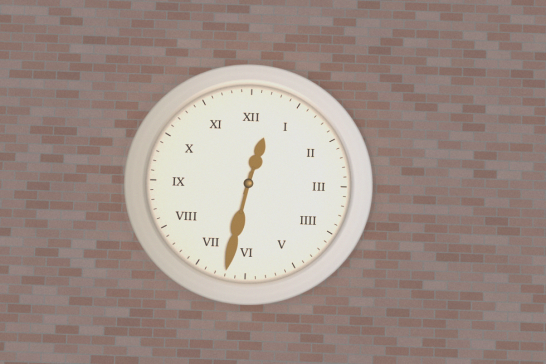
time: 12:32
